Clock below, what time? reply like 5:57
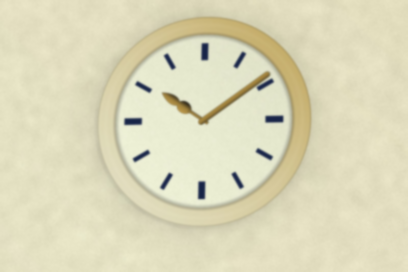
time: 10:09
